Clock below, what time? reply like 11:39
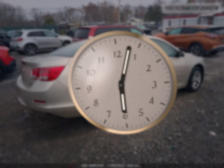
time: 6:03
